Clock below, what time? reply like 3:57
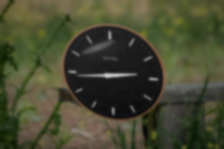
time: 2:44
